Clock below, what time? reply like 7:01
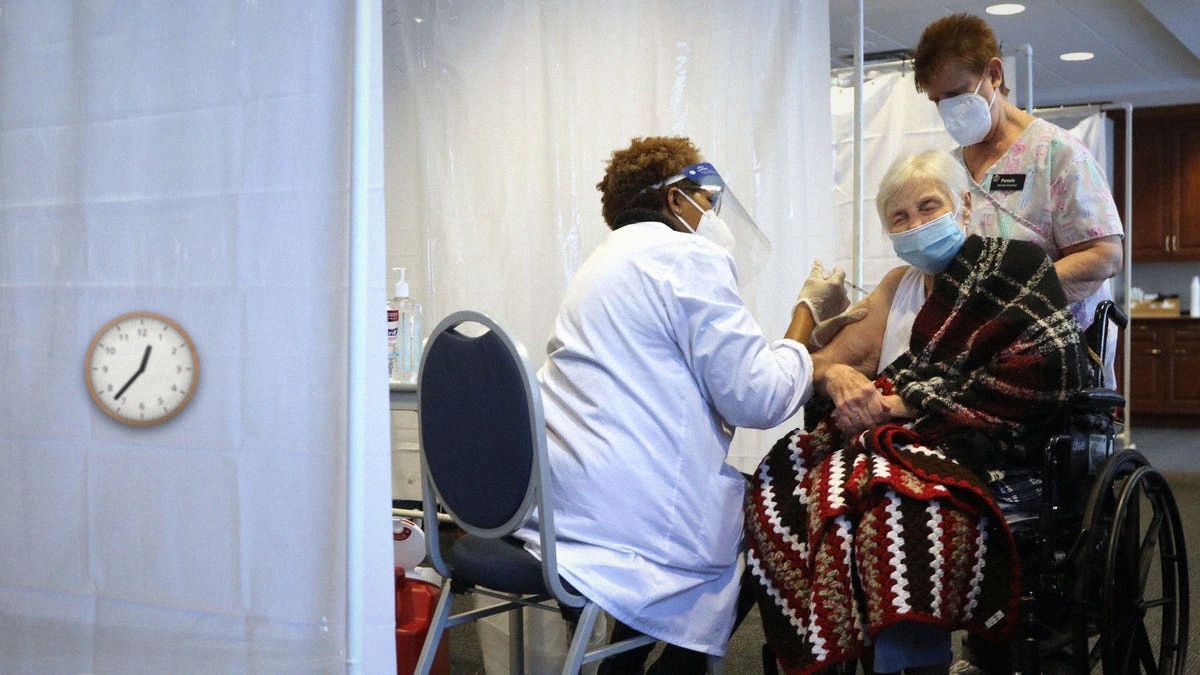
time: 12:37
